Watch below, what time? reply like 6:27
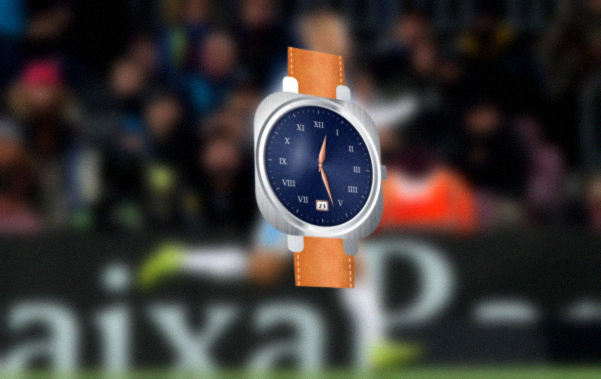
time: 12:27
